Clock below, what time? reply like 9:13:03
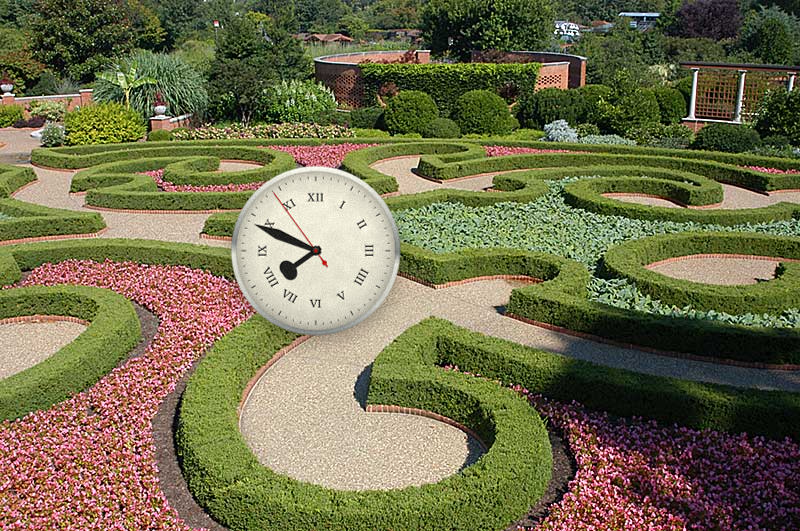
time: 7:48:54
